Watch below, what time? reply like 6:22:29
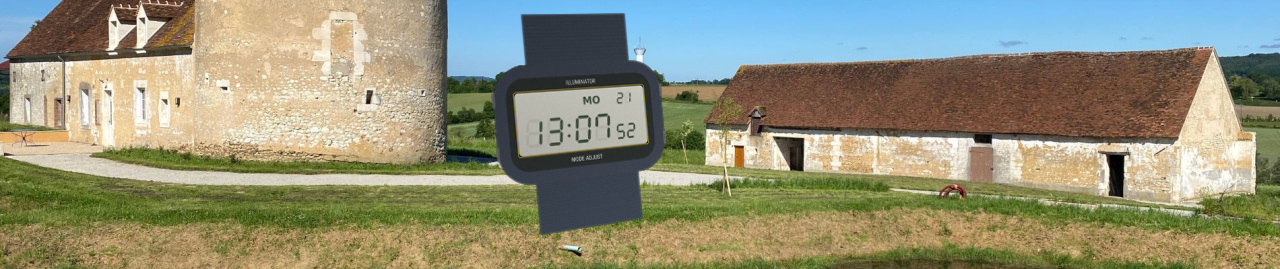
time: 13:07:52
